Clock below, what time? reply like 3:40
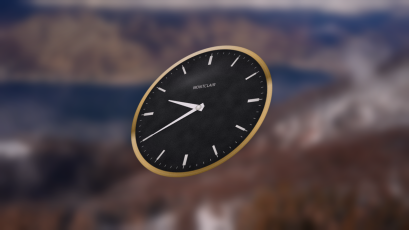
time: 9:40
